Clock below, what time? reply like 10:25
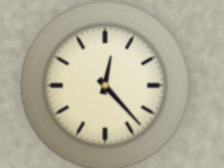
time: 12:23
